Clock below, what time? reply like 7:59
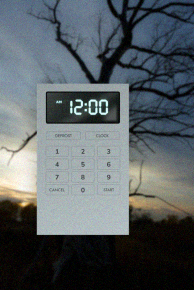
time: 12:00
